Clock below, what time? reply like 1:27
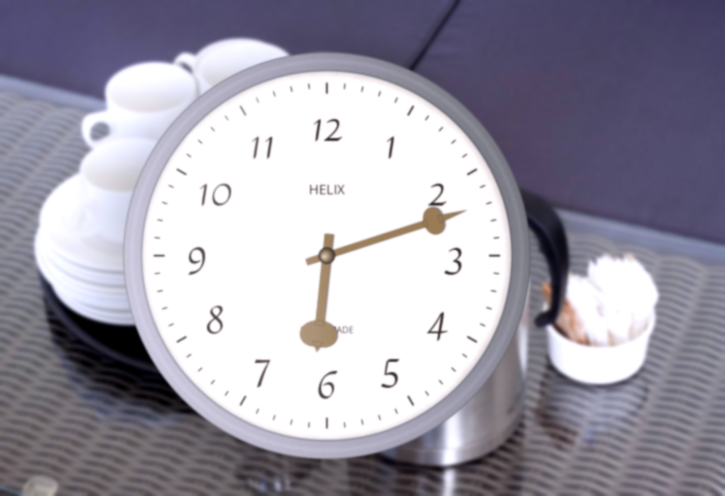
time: 6:12
